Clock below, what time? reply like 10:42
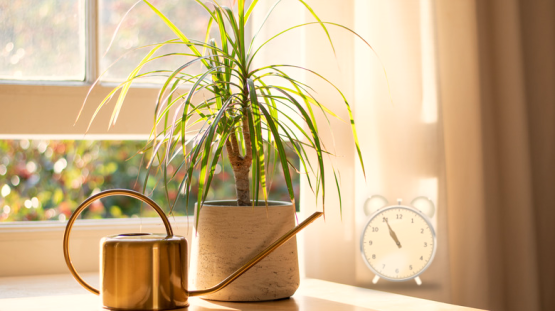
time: 10:55
